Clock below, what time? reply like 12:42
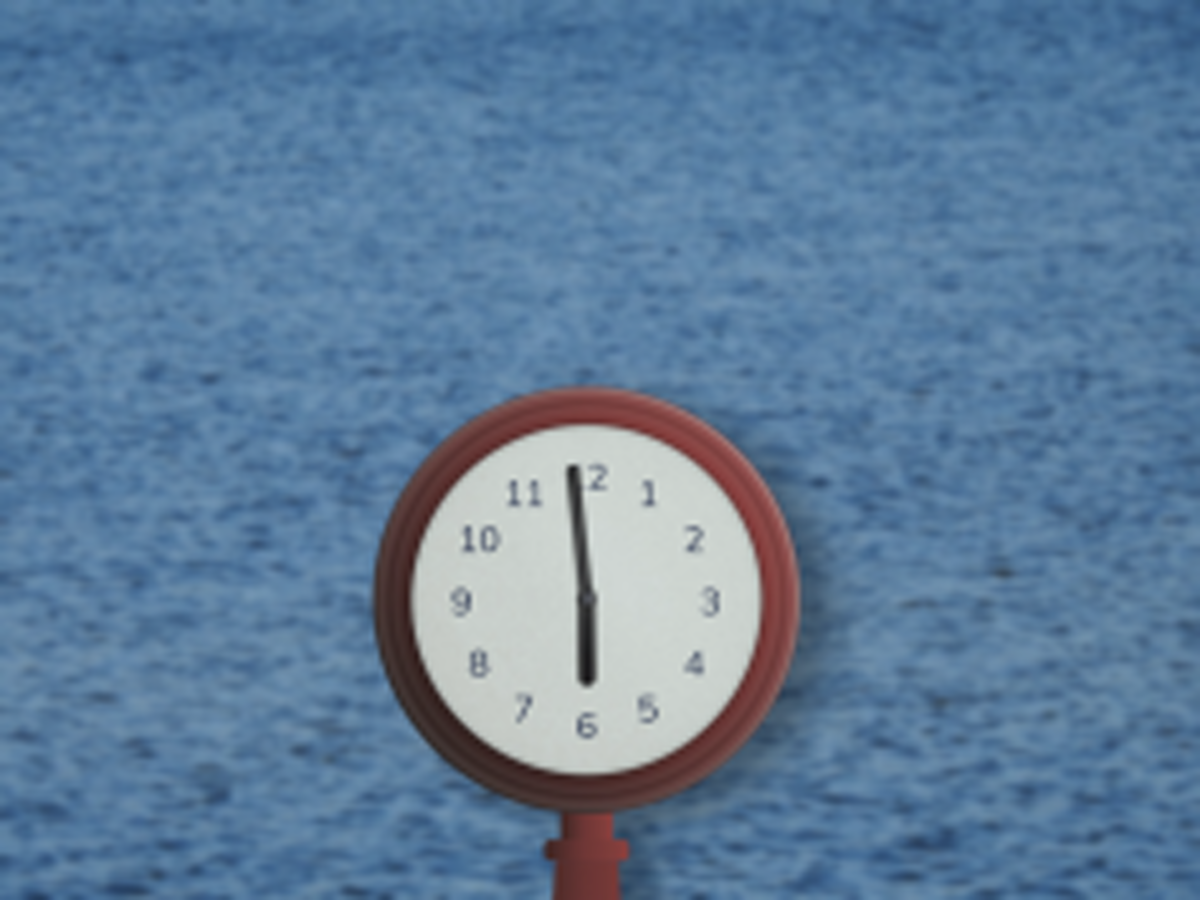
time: 5:59
